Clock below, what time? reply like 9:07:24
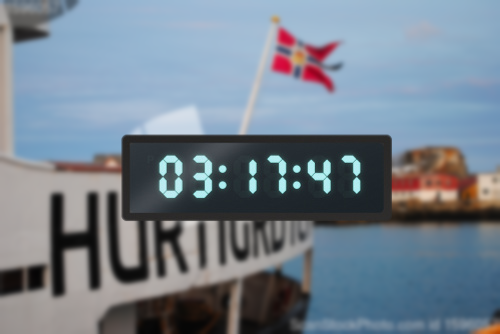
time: 3:17:47
